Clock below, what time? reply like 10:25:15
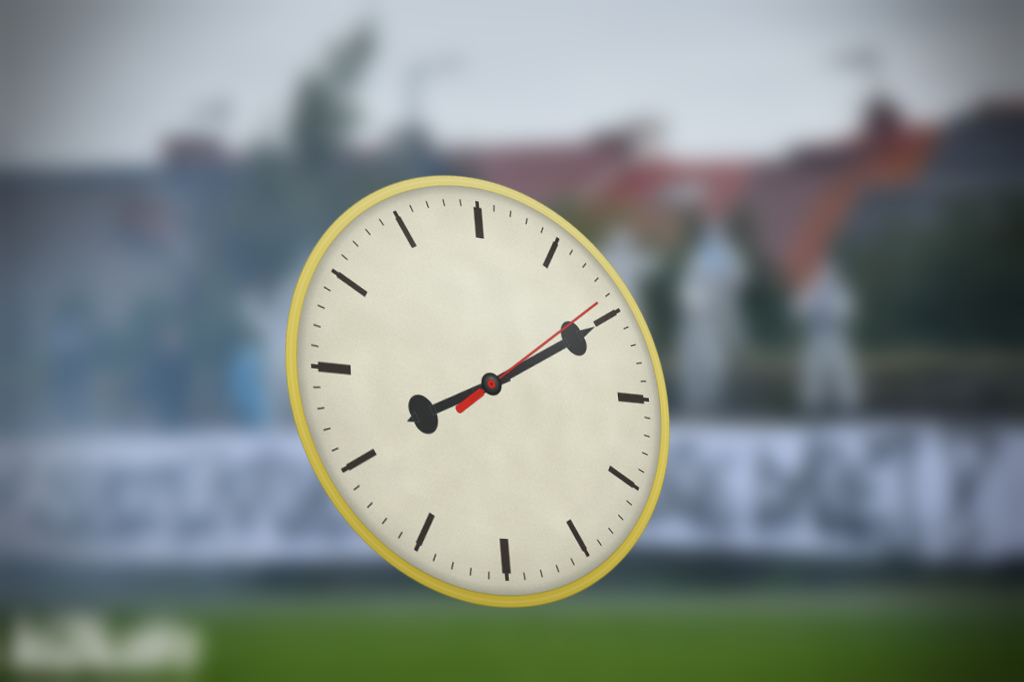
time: 8:10:09
